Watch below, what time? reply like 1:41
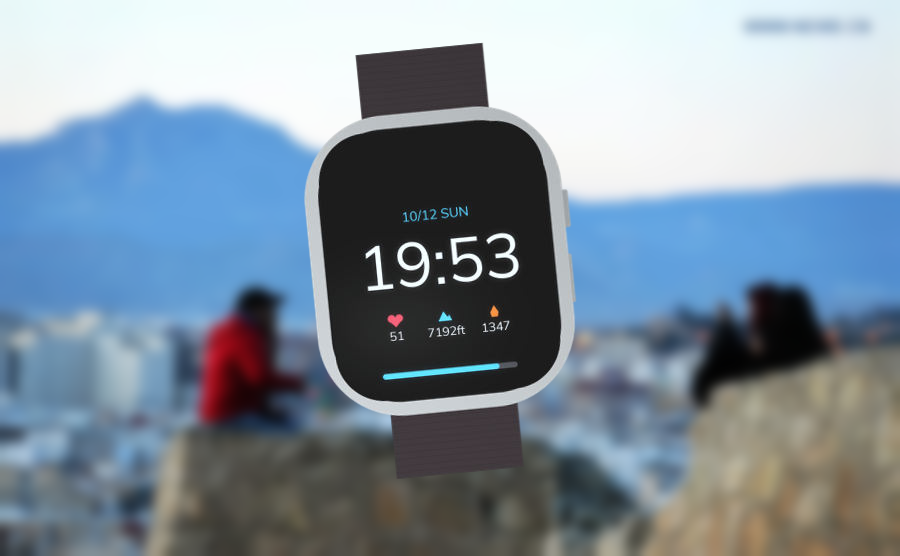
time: 19:53
